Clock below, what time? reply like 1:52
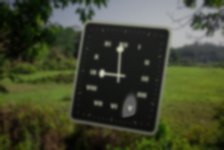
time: 8:59
